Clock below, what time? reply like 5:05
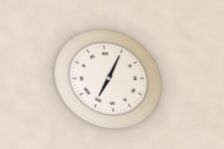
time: 7:05
